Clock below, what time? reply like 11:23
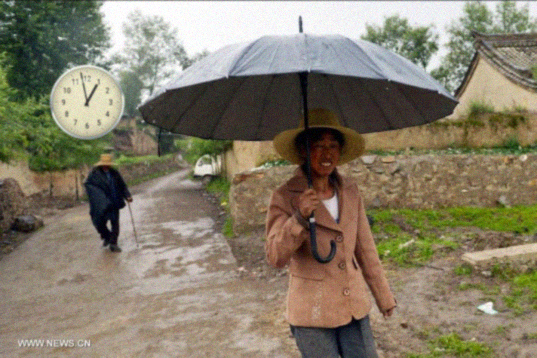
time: 12:58
